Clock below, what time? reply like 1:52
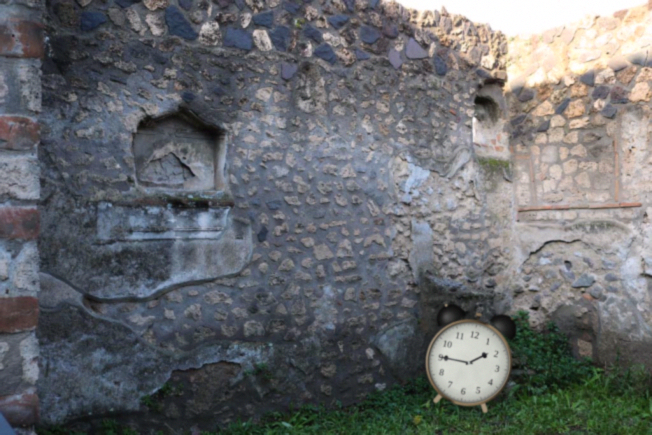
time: 1:45
